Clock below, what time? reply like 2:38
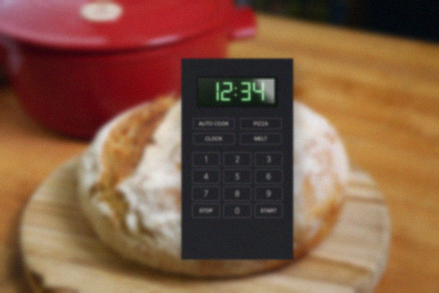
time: 12:34
